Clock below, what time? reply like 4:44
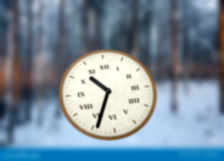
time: 10:34
